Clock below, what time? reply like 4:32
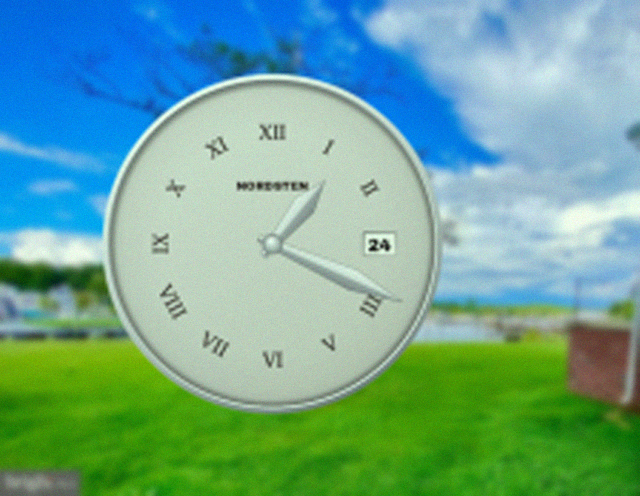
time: 1:19
